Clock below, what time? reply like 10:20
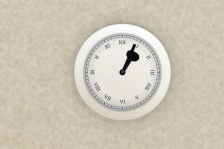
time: 1:04
